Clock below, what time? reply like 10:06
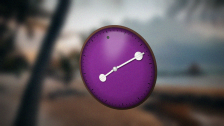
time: 8:12
